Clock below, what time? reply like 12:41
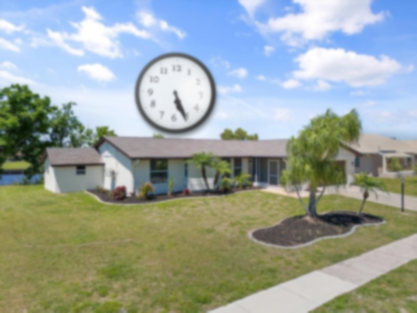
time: 5:26
